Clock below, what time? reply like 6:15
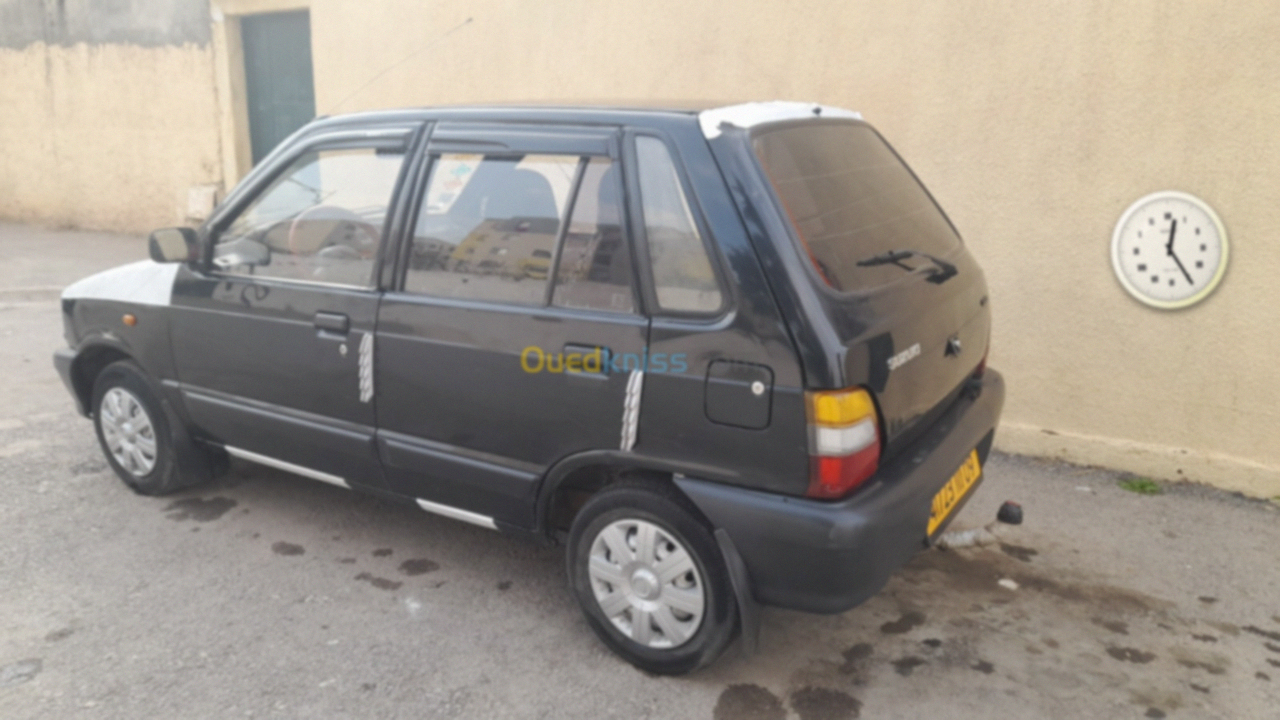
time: 12:25
